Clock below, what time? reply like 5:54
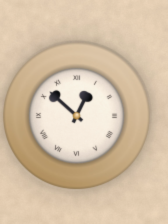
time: 12:52
